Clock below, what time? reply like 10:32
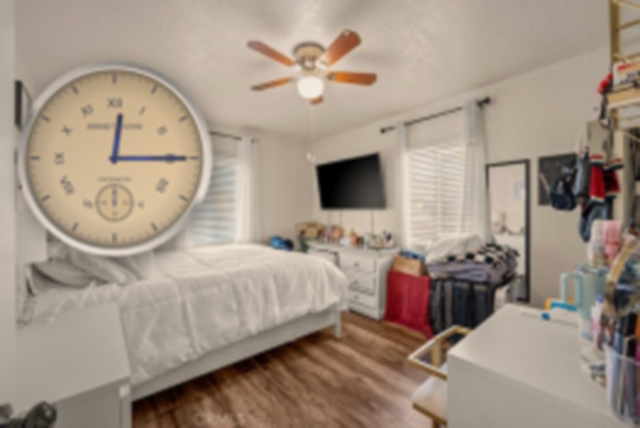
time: 12:15
